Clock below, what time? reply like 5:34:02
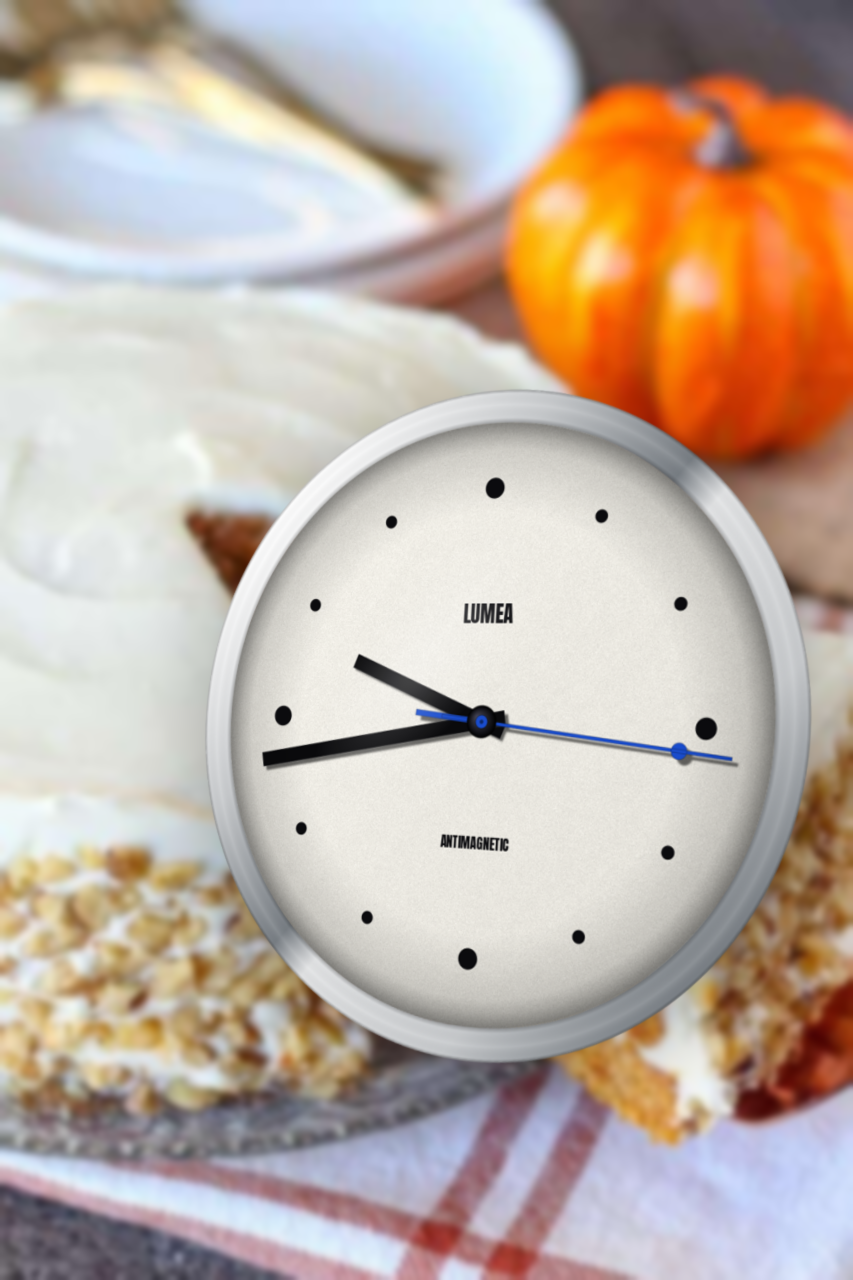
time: 9:43:16
